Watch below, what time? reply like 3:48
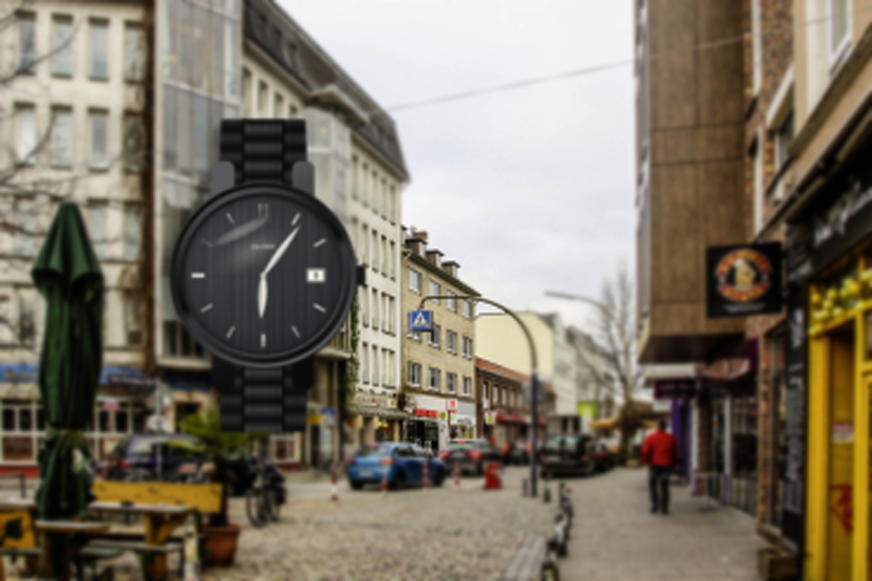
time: 6:06
